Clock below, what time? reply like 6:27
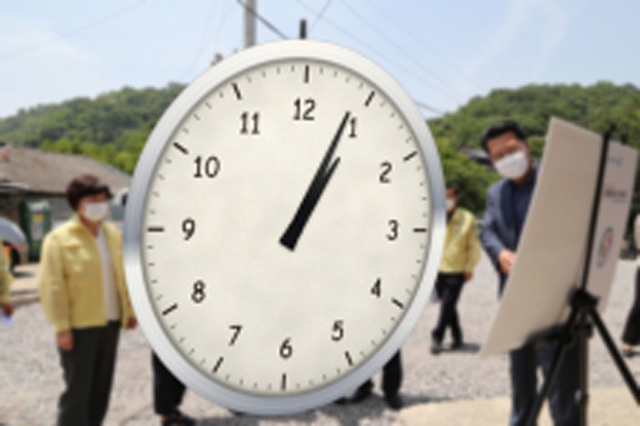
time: 1:04
